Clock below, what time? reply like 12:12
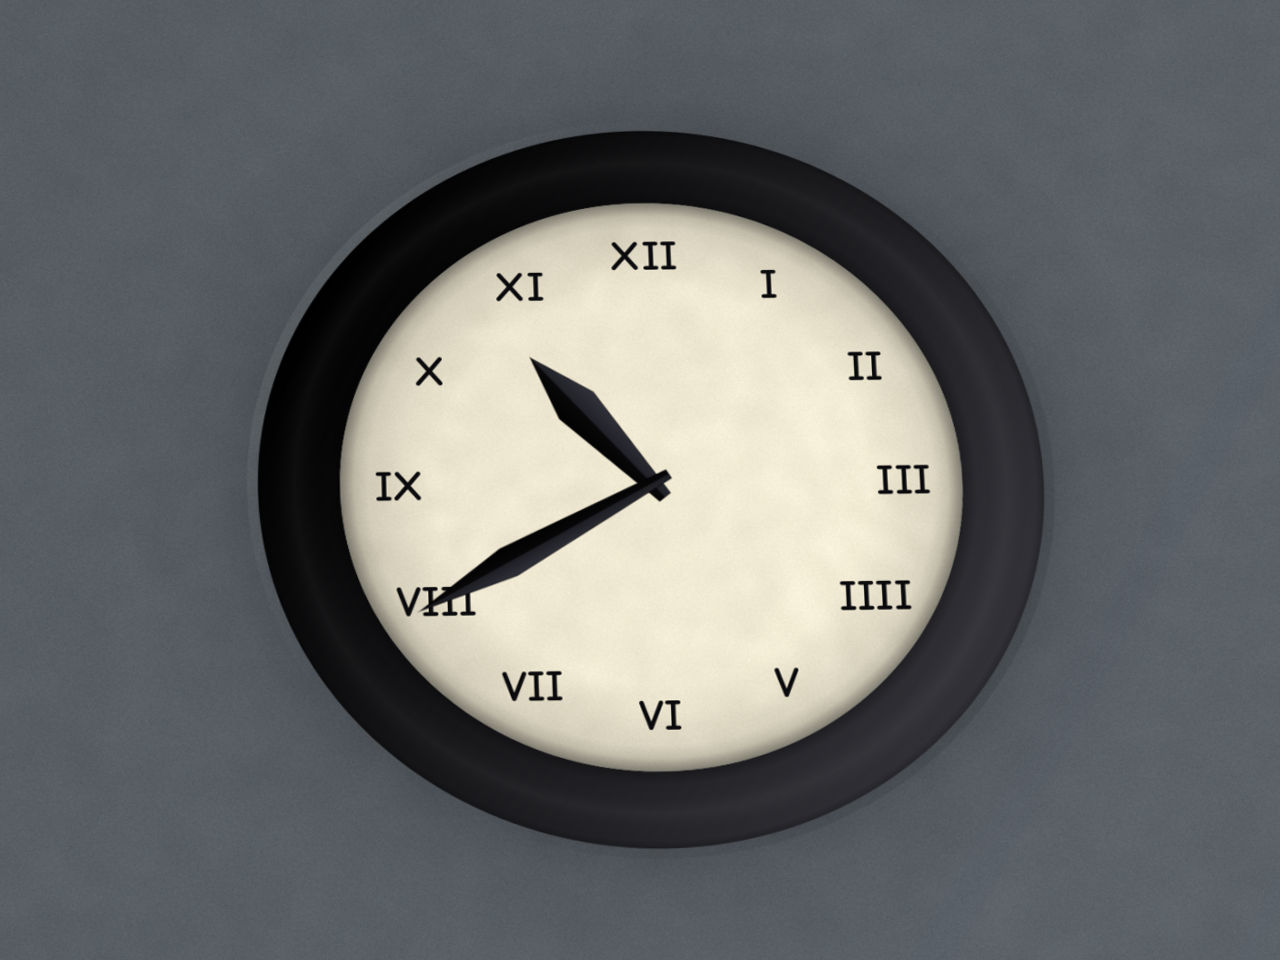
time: 10:40
